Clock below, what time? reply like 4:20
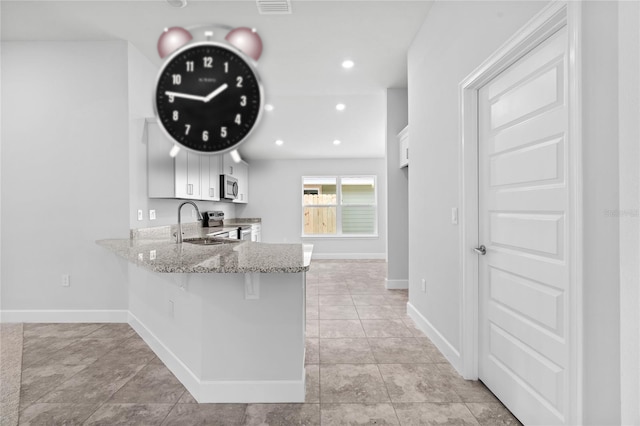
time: 1:46
